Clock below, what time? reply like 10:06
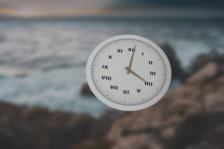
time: 4:01
